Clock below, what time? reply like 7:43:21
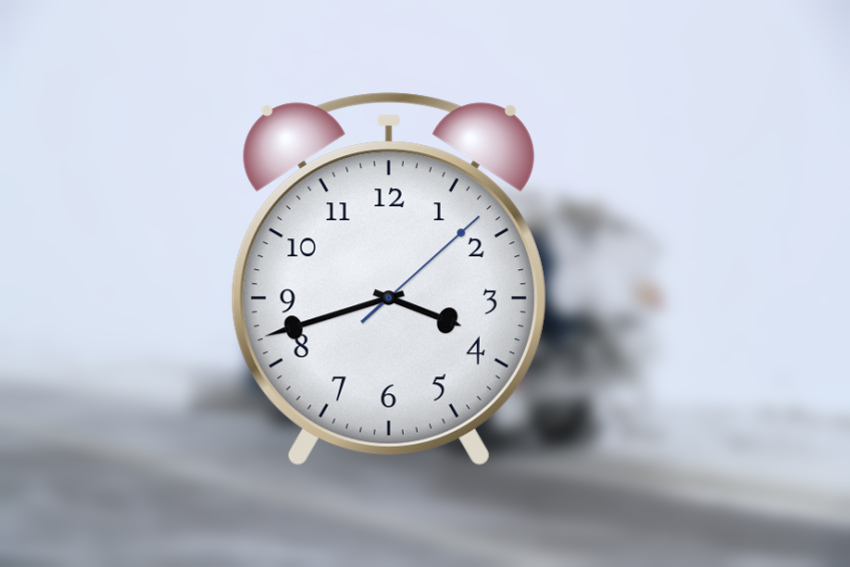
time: 3:42:08
